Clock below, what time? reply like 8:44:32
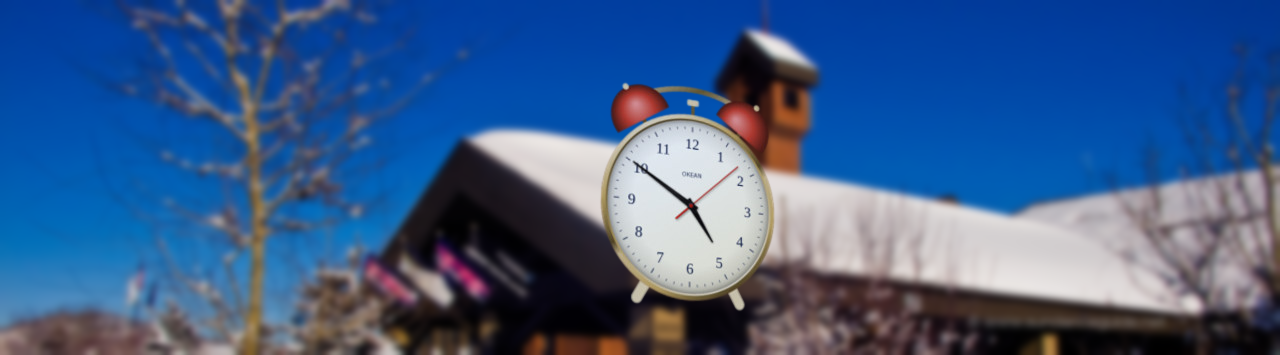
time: 4:50:08
